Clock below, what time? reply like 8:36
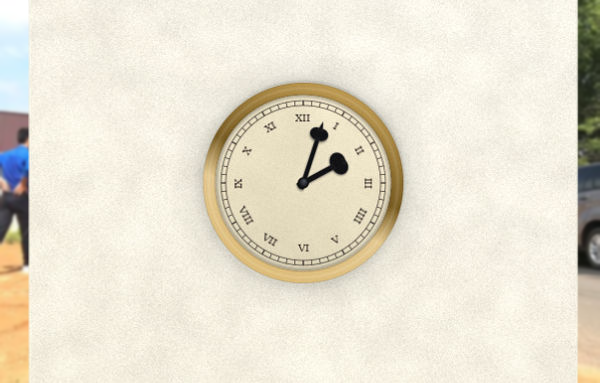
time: 2:03
